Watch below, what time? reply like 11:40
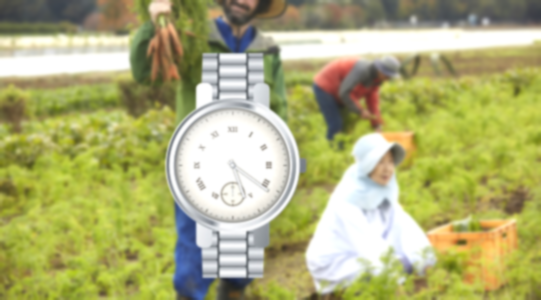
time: 5:21
